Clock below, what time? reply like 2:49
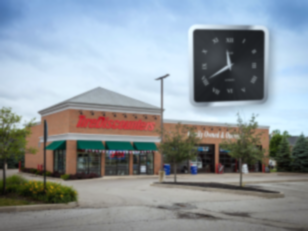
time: 11:40
